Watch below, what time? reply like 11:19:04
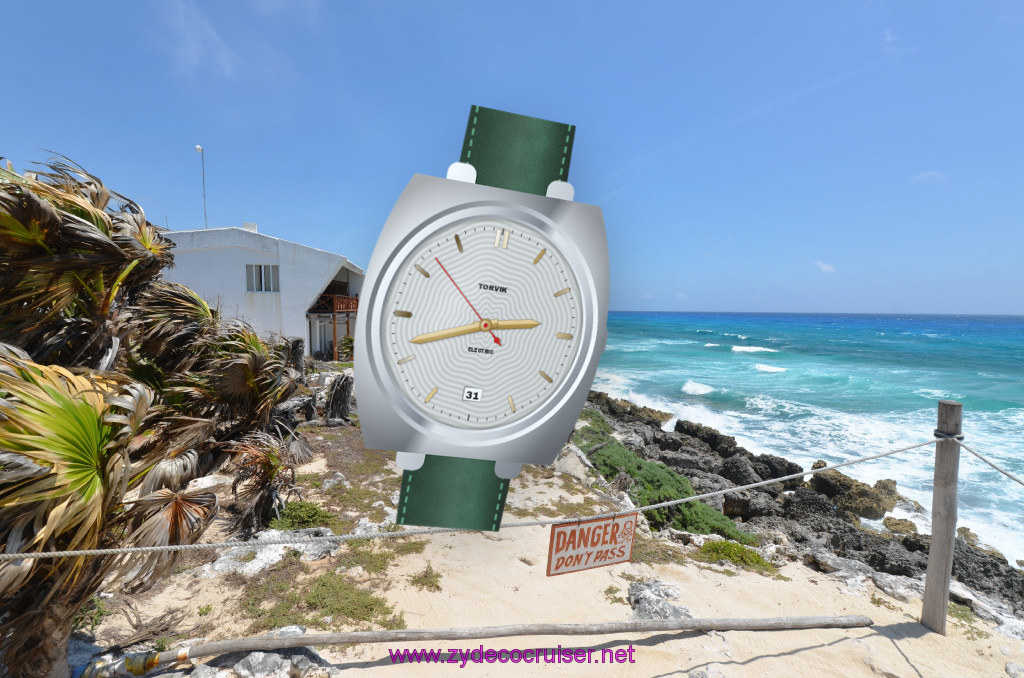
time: 2:41:52
